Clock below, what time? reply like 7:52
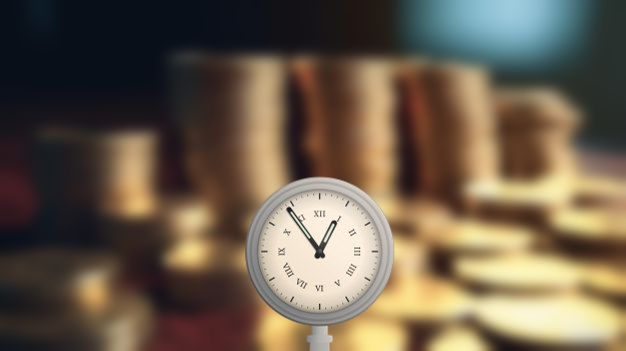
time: 12:54
